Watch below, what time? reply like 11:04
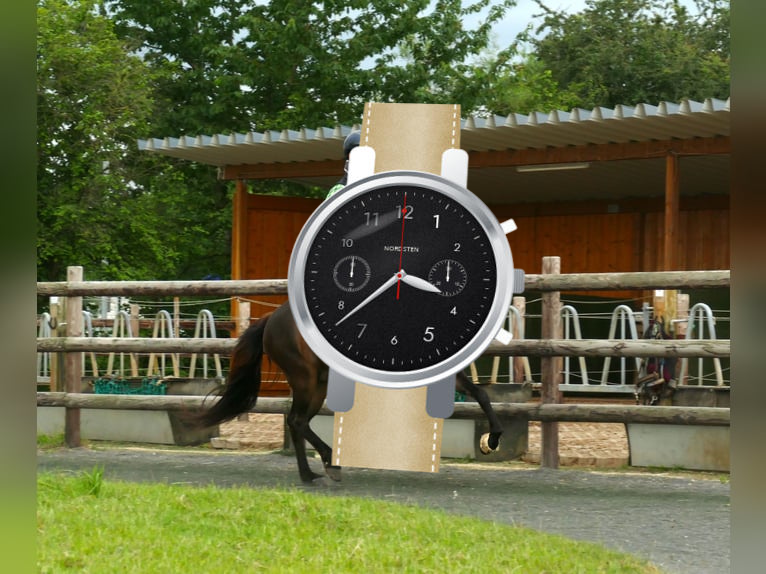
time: 3:38
